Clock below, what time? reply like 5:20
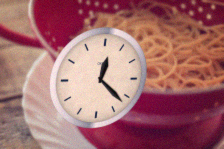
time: 12:22
